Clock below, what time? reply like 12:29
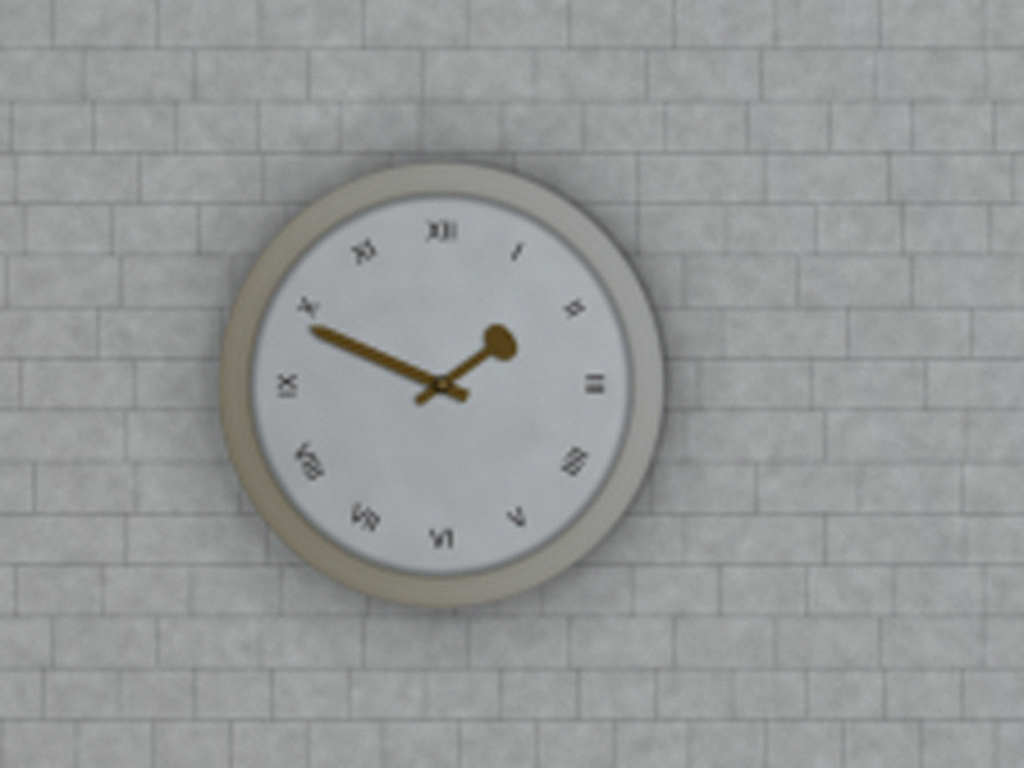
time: 1:49
